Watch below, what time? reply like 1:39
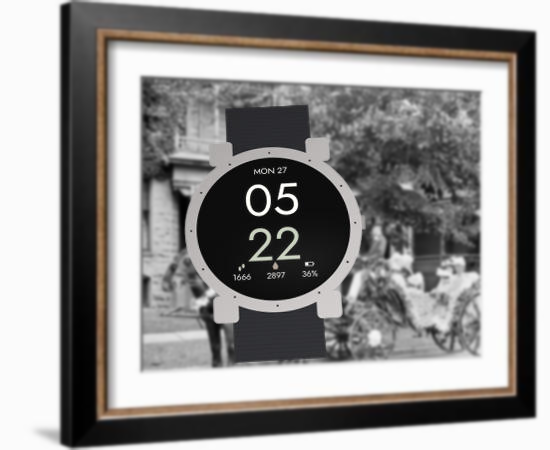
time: 5:22
